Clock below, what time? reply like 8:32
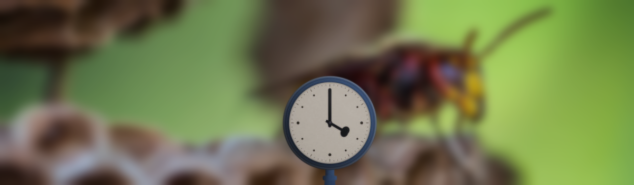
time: 4:00
